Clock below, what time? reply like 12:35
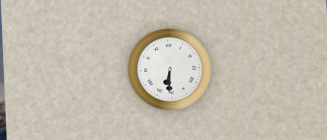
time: 6:31
